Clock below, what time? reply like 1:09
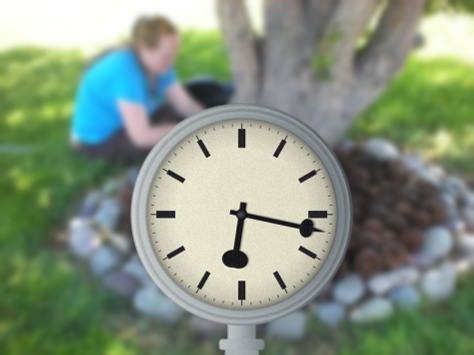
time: 6:17
